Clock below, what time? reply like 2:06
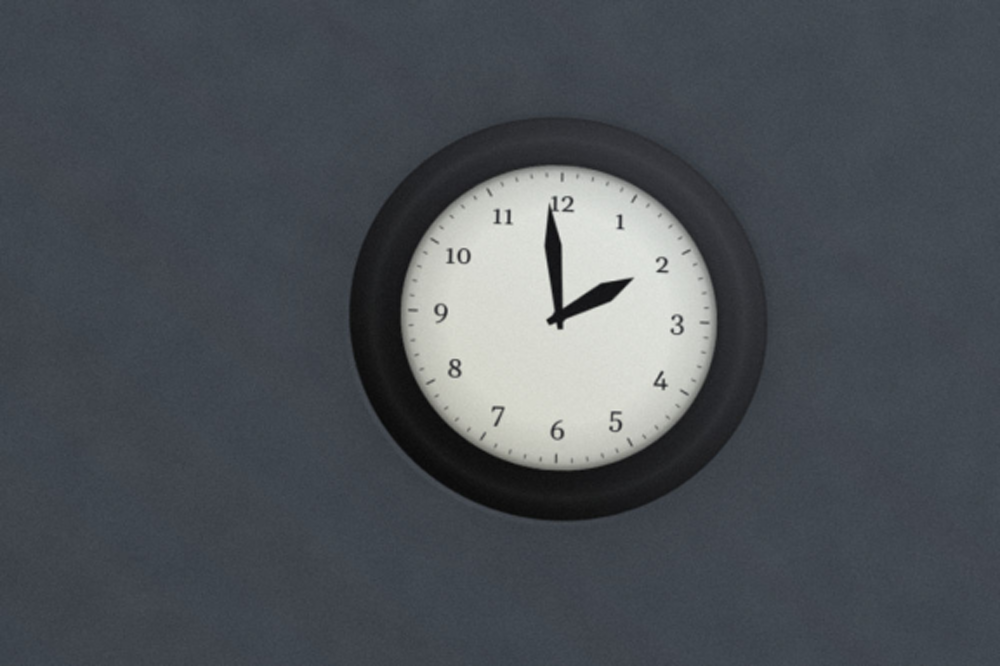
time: 1:59
